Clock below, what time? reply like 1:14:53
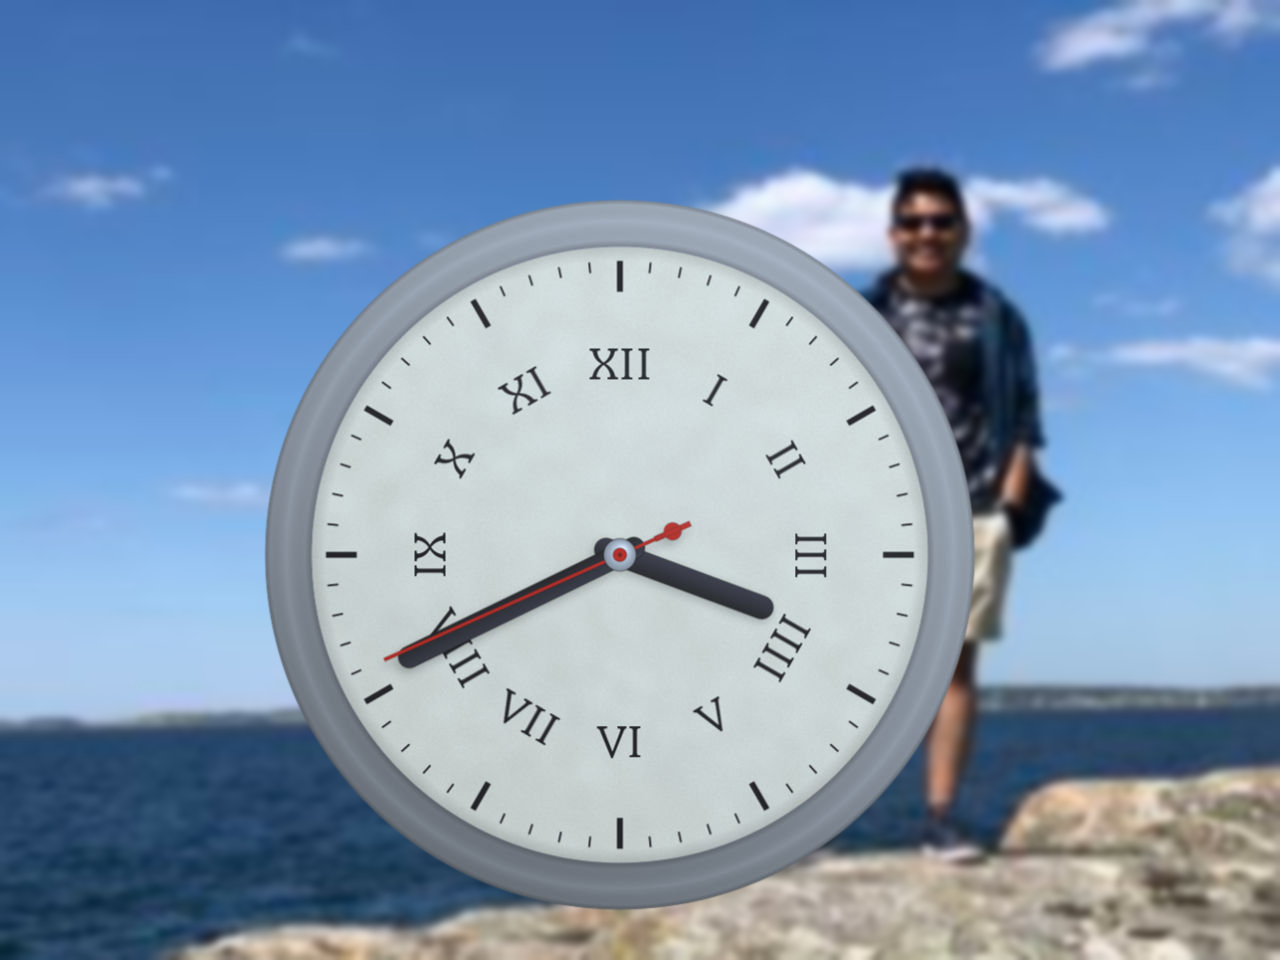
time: 3:40:41
